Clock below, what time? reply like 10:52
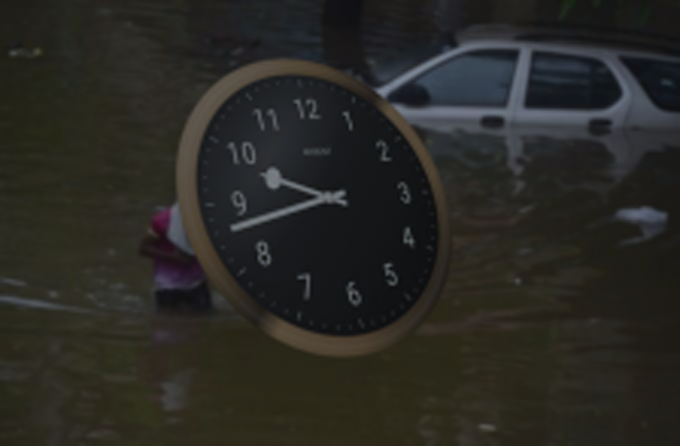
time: 9:43
